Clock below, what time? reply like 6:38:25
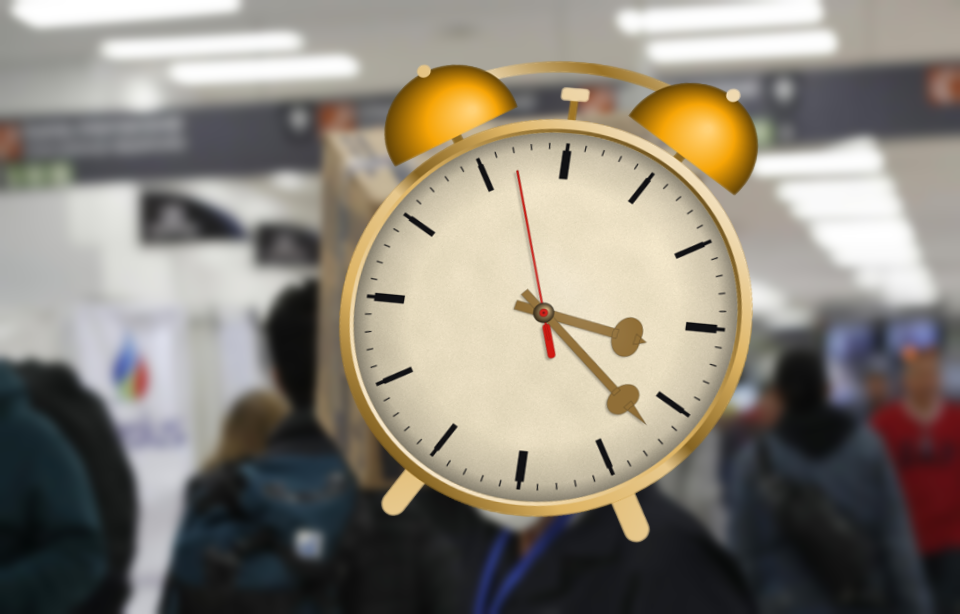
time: 3:21:57
